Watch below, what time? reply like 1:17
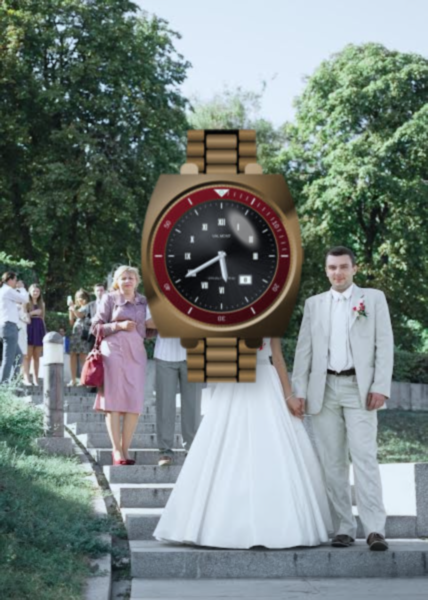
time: 5:40
